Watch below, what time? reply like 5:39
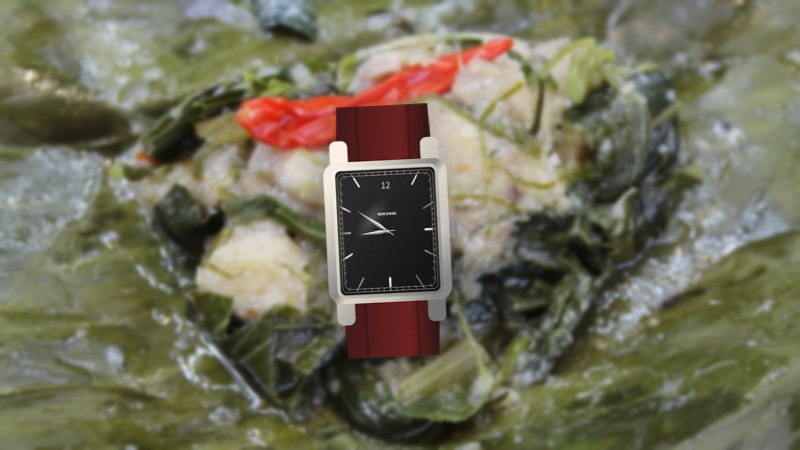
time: 8:51
